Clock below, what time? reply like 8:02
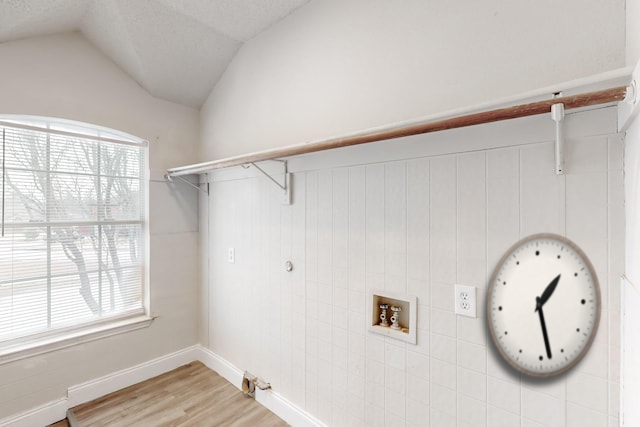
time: 1:28
